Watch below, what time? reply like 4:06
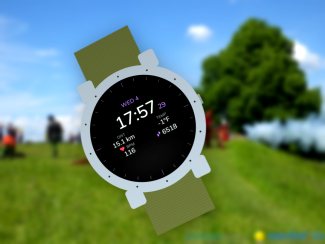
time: 17:57
